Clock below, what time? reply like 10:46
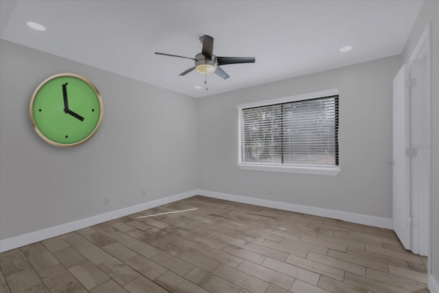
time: 3:59
